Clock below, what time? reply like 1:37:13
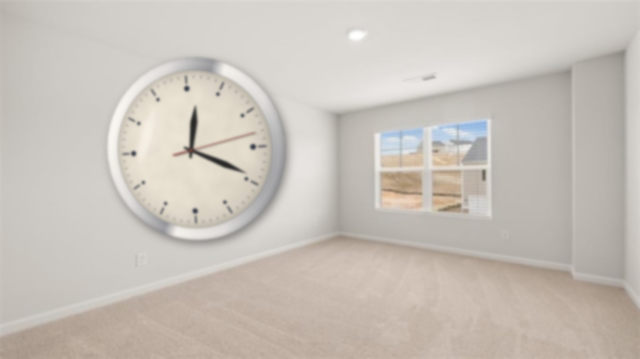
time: 12:19:13
